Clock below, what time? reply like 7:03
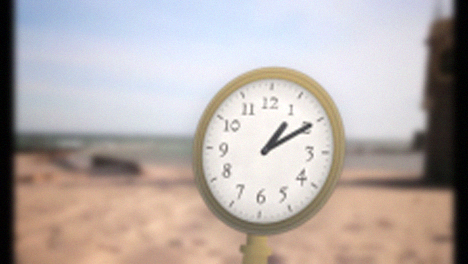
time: 1:10
